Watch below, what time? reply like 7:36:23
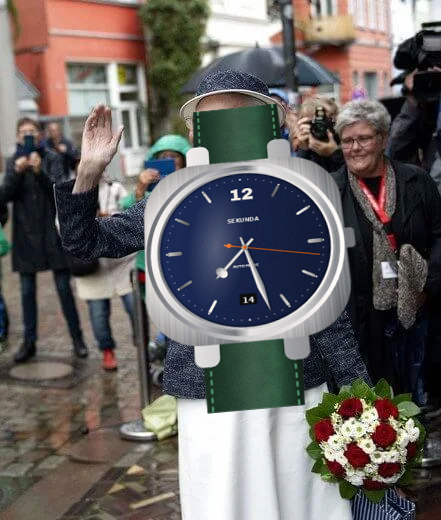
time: 7:27:17
